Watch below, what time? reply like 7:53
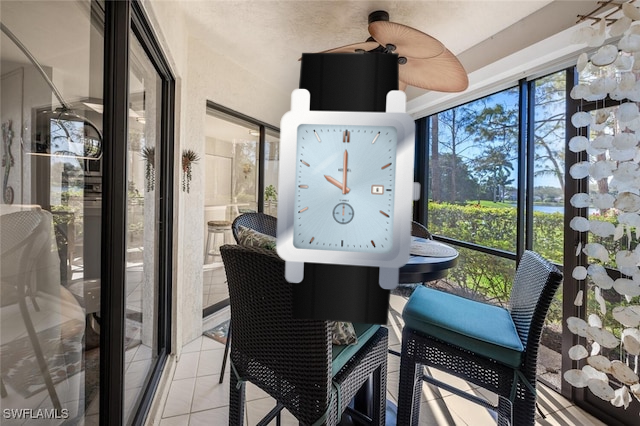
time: 10:00
